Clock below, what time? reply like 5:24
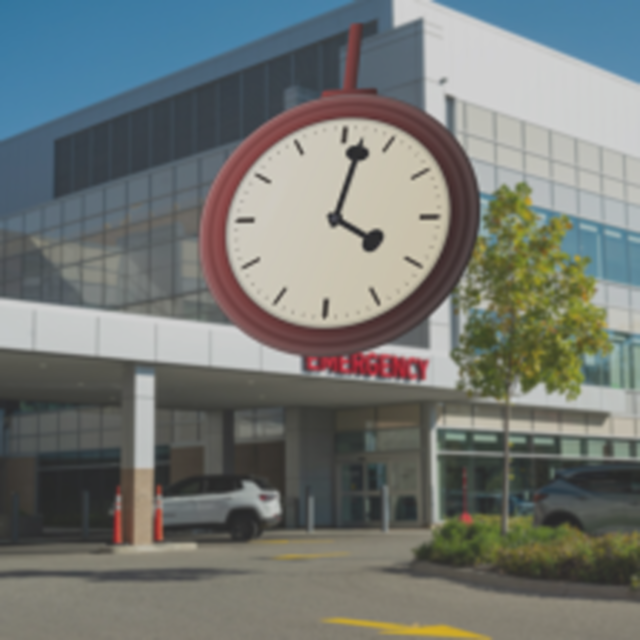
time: 4:02
